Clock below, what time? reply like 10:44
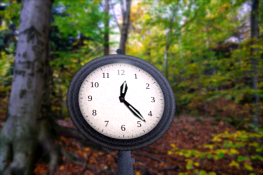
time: 12:23
